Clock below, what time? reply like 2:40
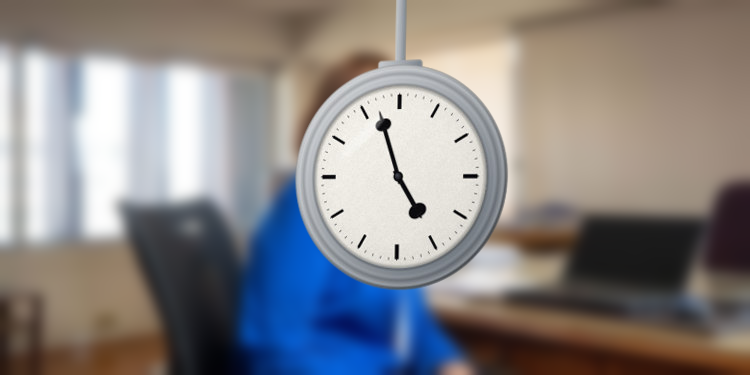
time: 4:57
